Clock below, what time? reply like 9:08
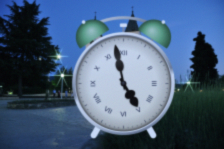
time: 4:58
